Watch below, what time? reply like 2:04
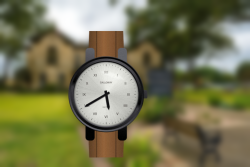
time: 5:40
